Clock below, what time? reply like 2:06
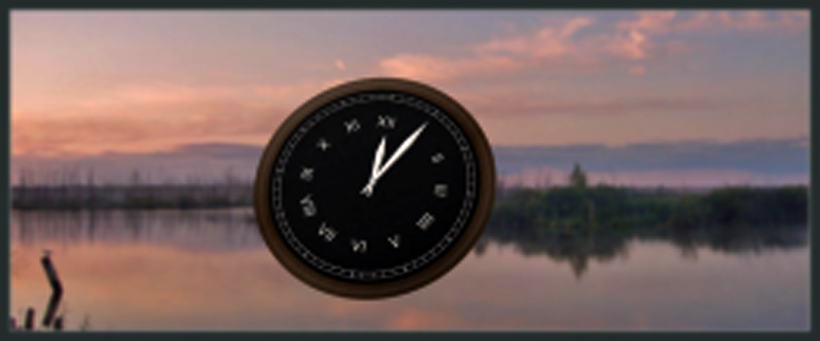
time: 12:05
